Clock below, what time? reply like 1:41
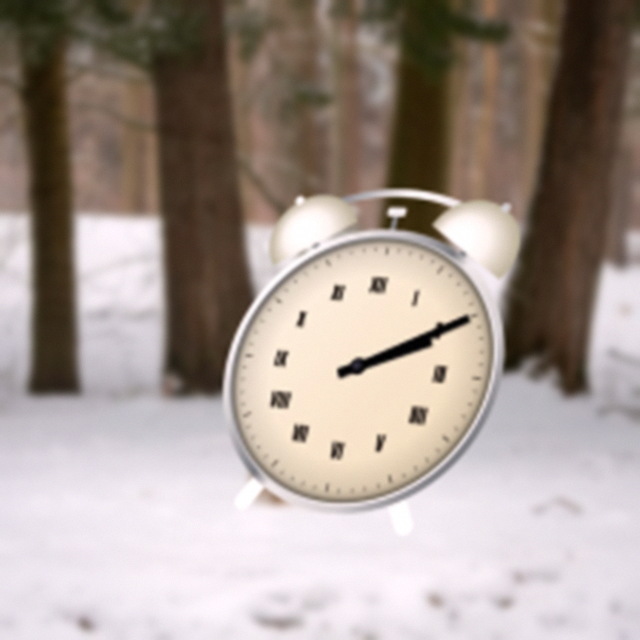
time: 2:10
